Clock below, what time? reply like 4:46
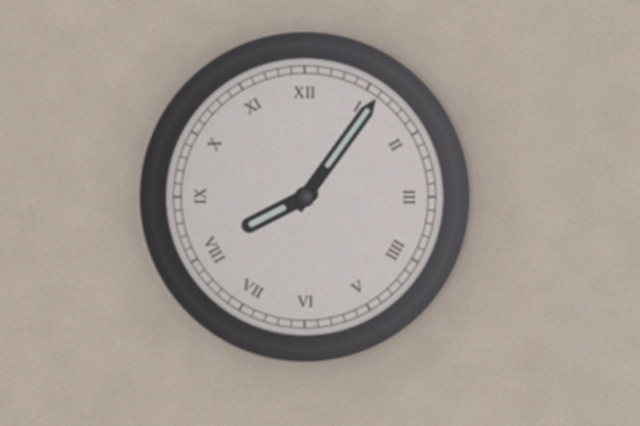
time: 8:06
